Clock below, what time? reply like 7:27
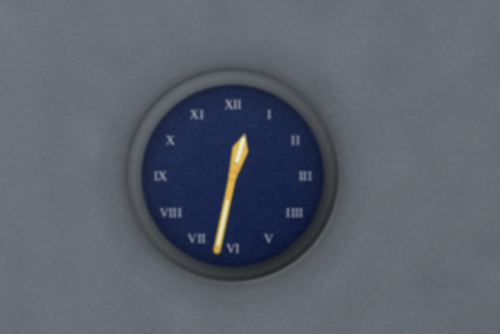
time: 12:32
